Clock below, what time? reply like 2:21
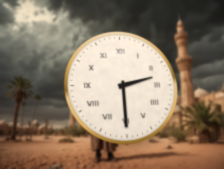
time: 2:30
